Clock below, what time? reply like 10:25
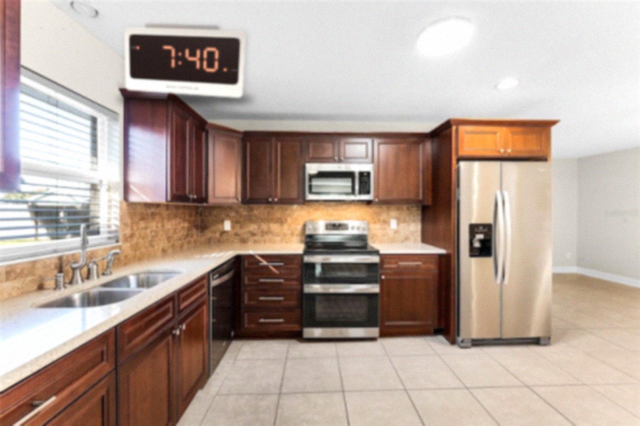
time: 7:40
